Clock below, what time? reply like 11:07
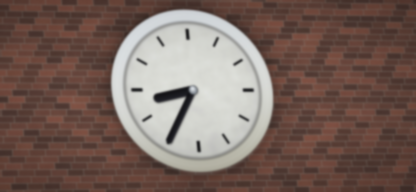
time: 8:35
